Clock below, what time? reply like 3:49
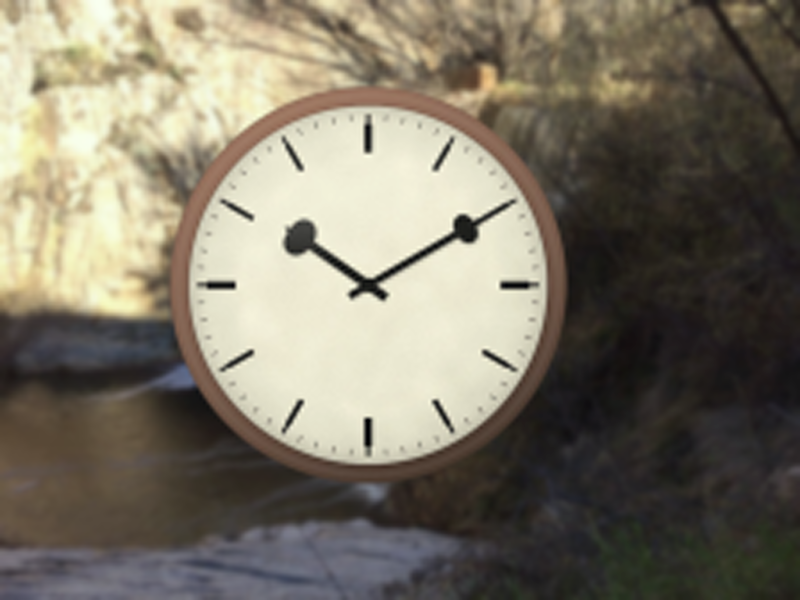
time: 10:10
